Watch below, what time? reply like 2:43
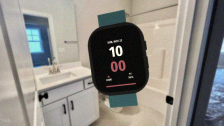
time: 10:00
